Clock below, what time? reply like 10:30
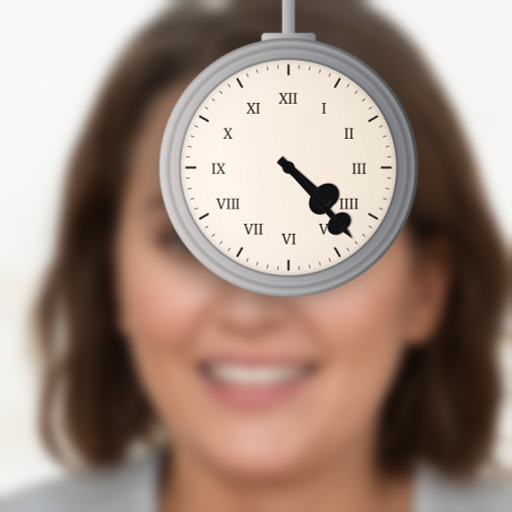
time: 4:23
